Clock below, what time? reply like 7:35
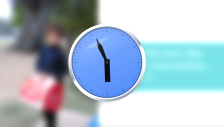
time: 5:56
